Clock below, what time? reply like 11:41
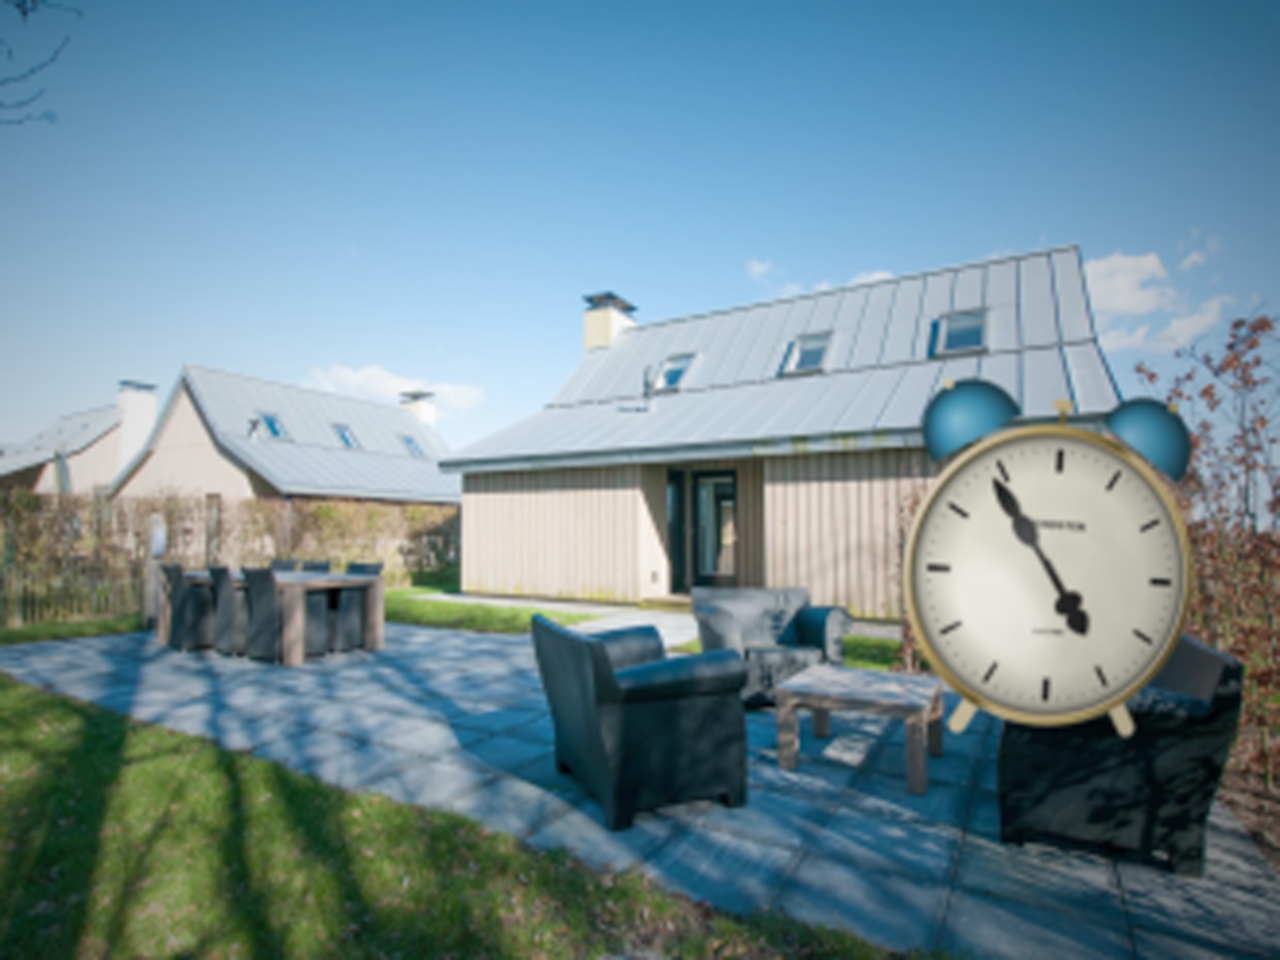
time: 4:54
